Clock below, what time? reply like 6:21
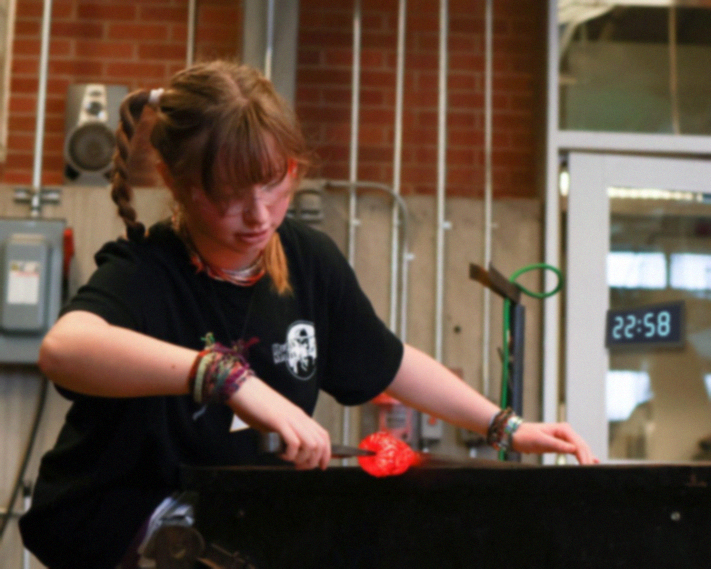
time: 22:58
